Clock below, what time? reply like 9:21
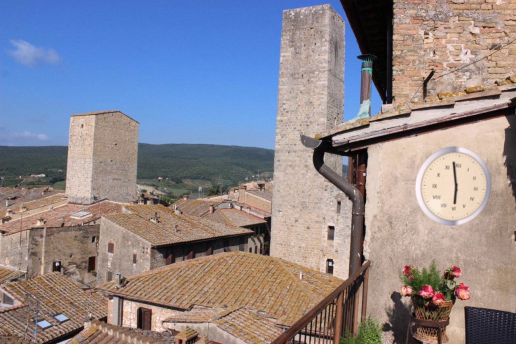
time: 5:58
